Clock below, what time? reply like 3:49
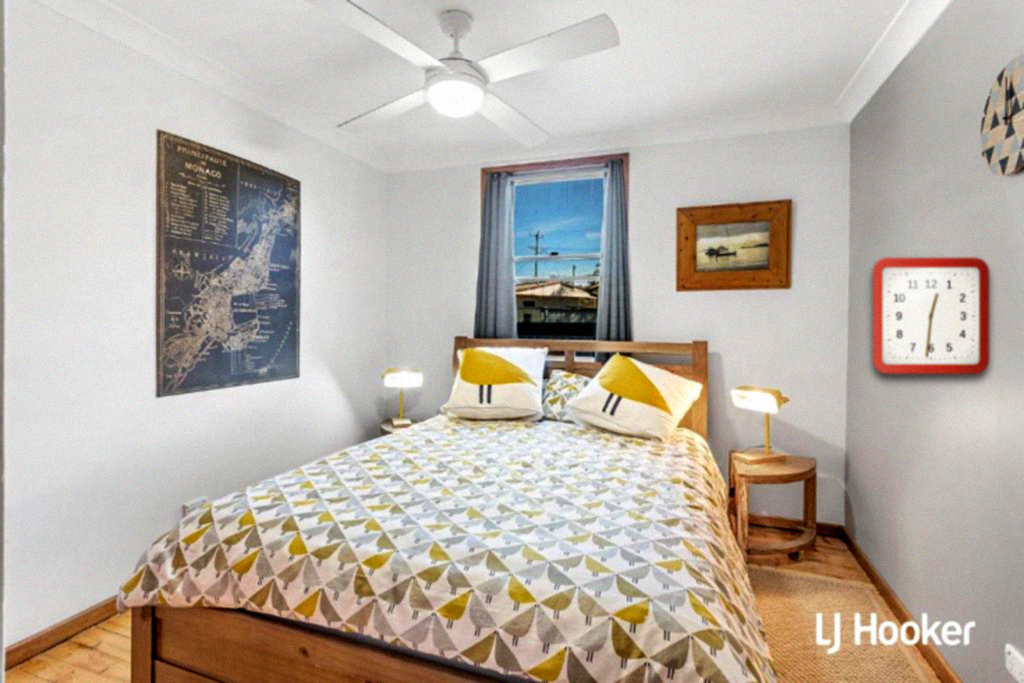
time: 12:31
